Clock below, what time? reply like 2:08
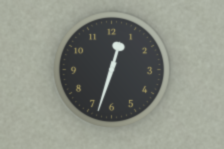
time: 12:33
